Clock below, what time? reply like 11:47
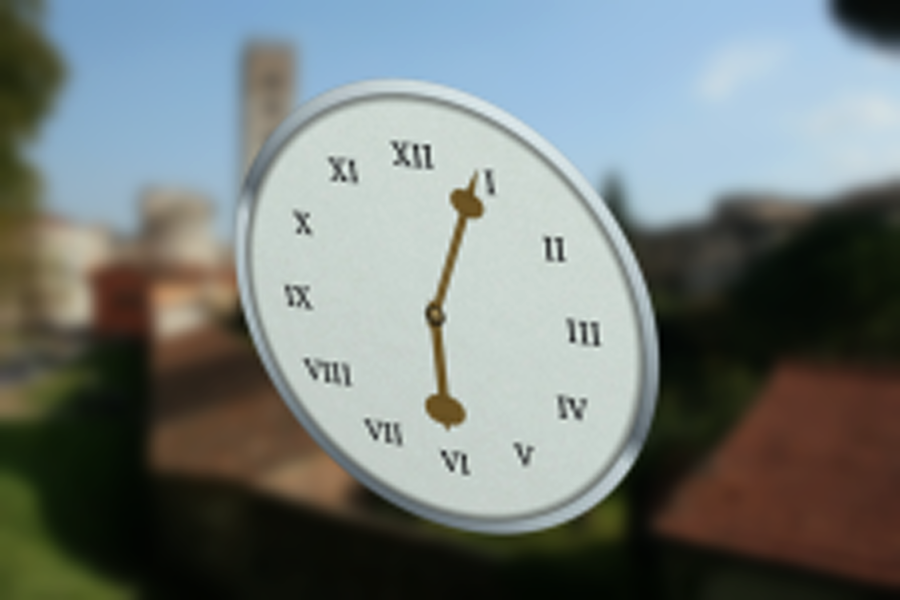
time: 6:04
